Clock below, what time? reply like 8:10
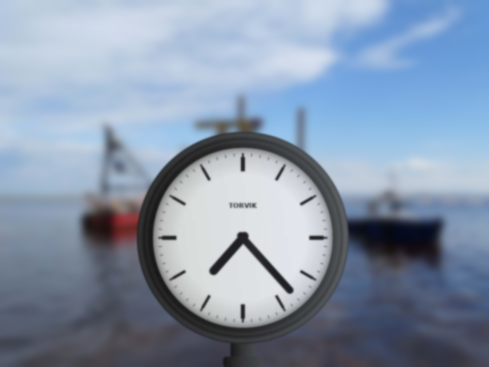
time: 7:23
